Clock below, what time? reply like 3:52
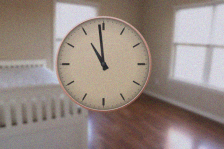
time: 10:59
